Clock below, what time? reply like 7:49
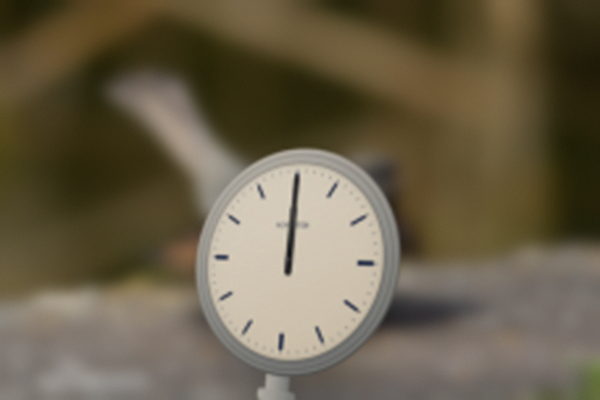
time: 12:00
